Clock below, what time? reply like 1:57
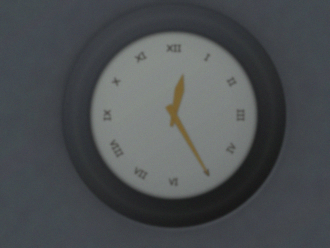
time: 12:25
